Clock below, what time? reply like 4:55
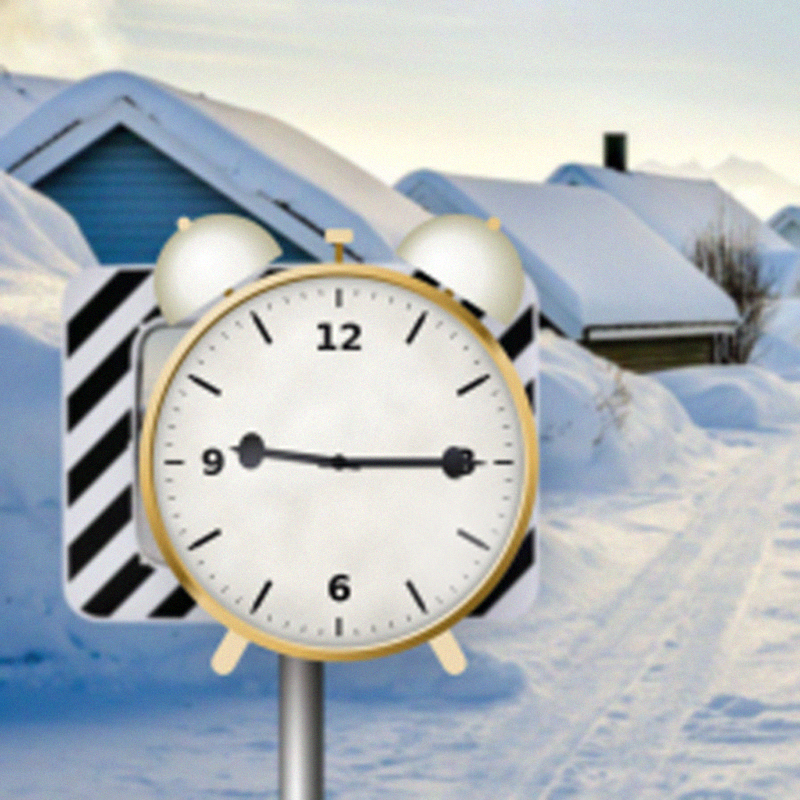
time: 9:15
